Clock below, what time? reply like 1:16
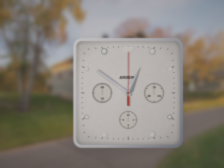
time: 12:51
